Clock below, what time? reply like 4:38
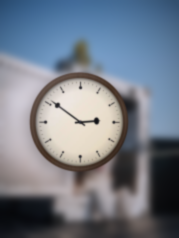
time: 2:51
